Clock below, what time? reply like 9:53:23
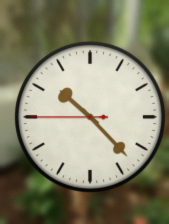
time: 10:22:45
